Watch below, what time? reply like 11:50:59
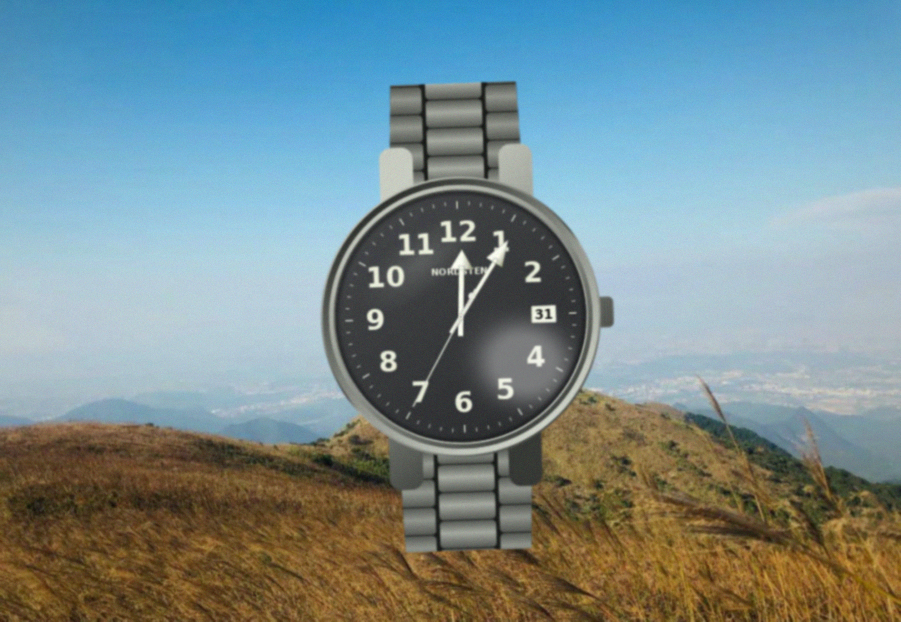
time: 12:05:35
